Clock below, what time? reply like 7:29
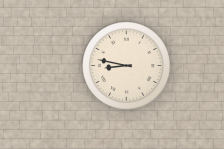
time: 8:47
